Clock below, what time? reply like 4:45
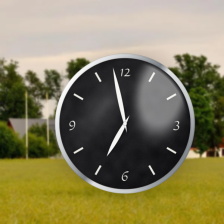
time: 6:58
